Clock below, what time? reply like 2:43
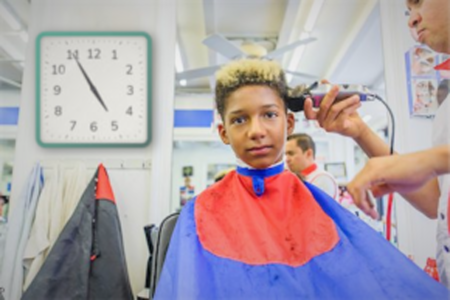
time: 4:55
